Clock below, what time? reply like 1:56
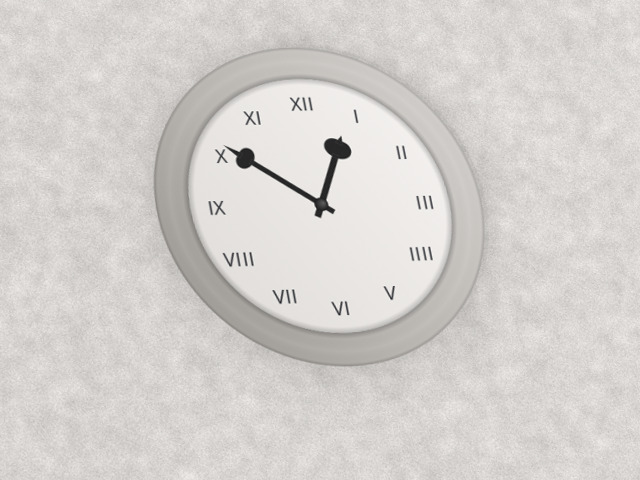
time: 12:51
